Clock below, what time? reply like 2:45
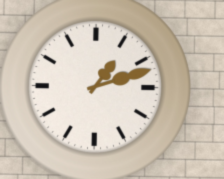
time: 1:12
